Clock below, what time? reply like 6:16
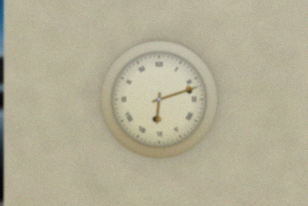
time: 6:12
